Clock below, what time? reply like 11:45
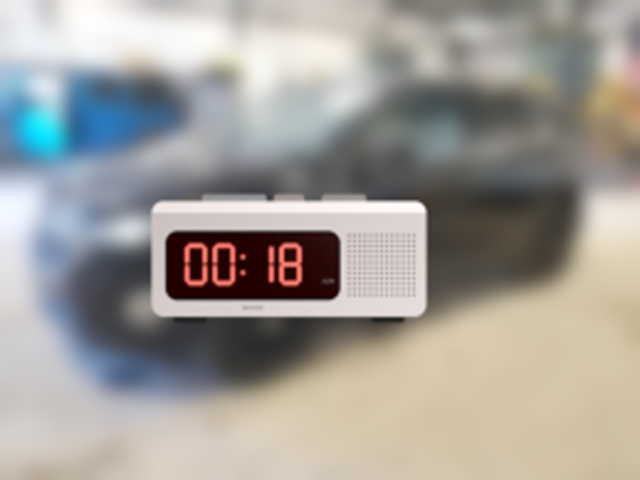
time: 0:18
